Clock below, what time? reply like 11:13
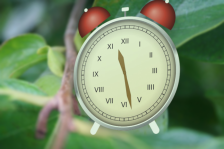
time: 11:28
